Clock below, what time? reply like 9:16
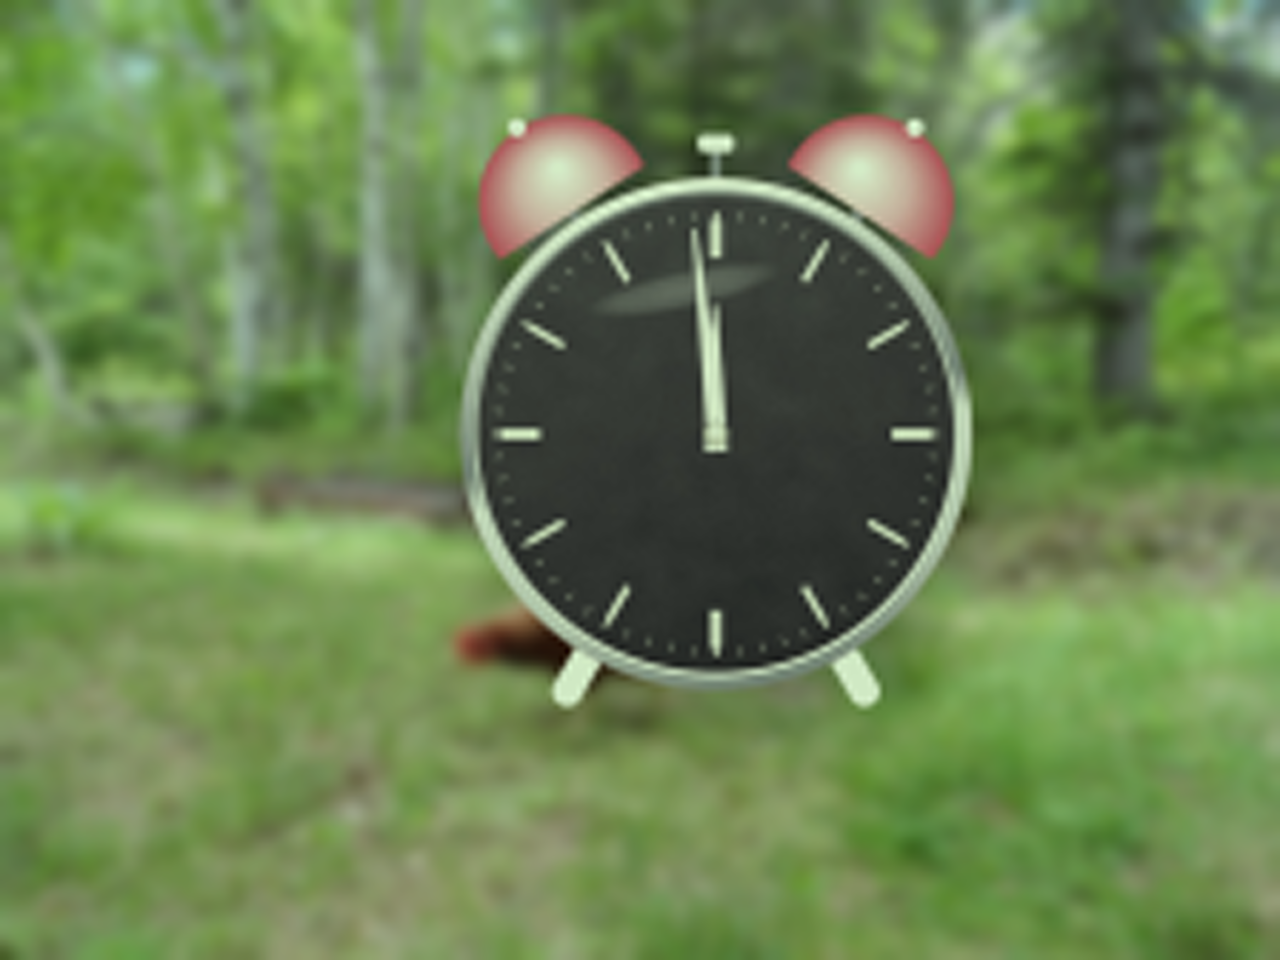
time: 11:59
